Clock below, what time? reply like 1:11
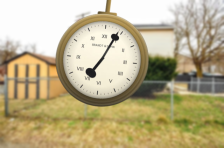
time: 7:04
